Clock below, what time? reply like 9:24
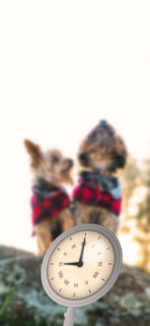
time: 9:00
